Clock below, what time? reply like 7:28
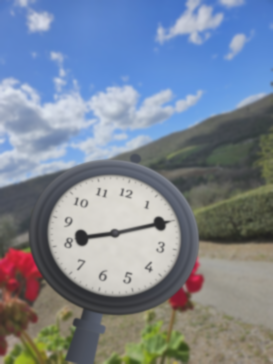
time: 8:10
